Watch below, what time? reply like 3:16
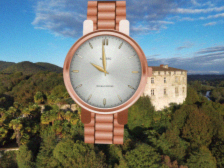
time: 9:59
